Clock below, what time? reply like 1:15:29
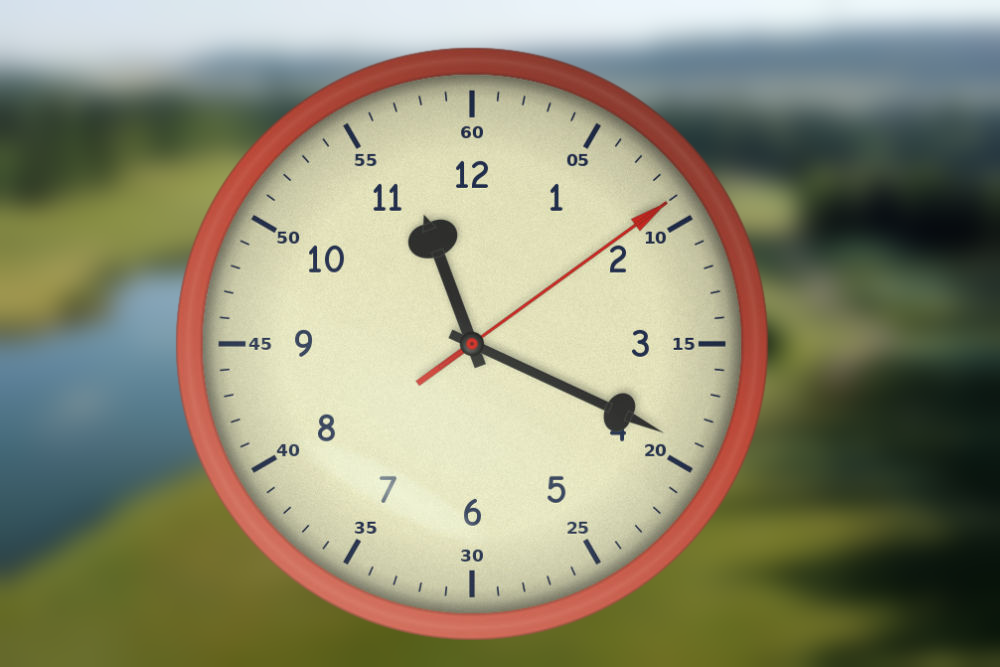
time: 11:19:09
